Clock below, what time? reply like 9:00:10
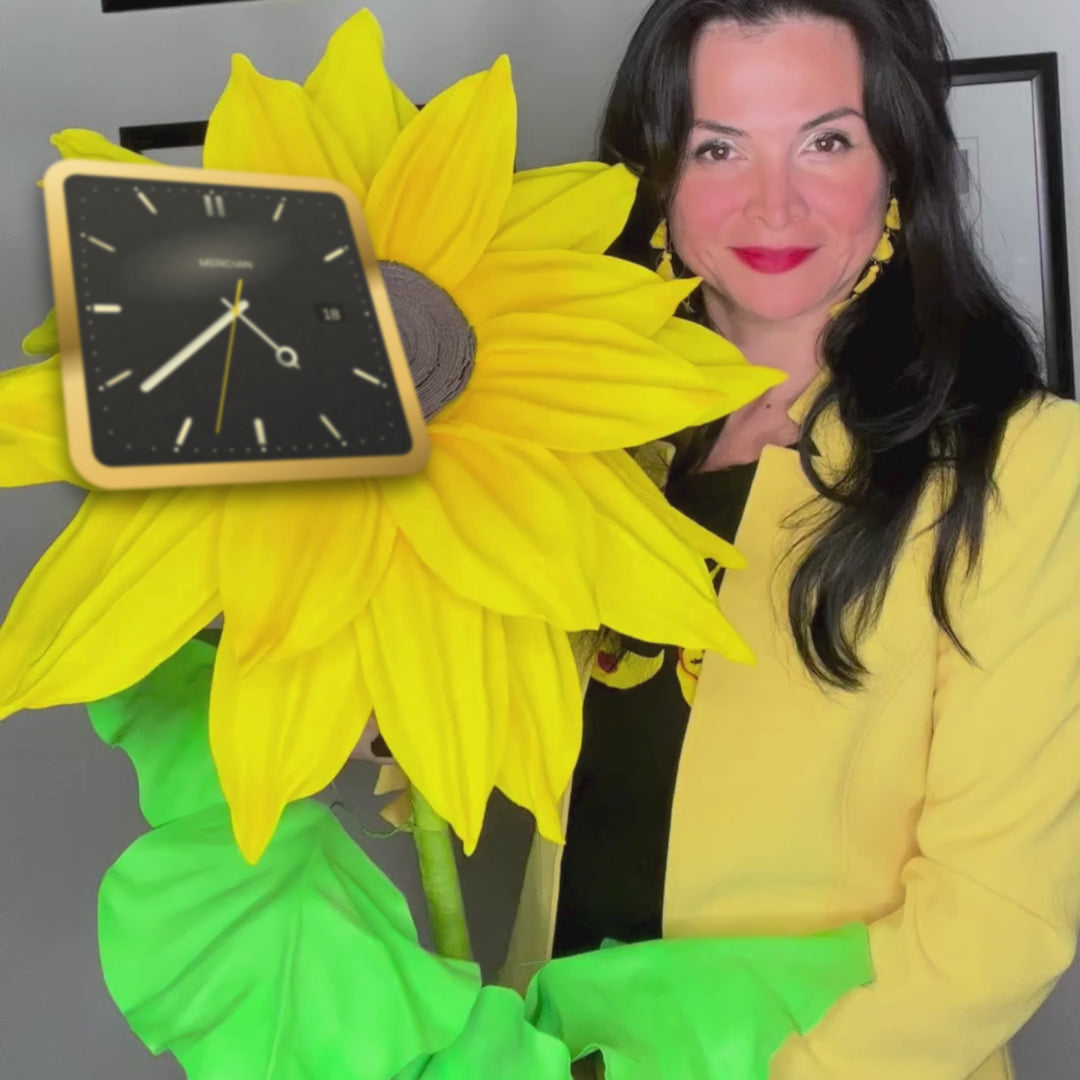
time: 4:38:33
